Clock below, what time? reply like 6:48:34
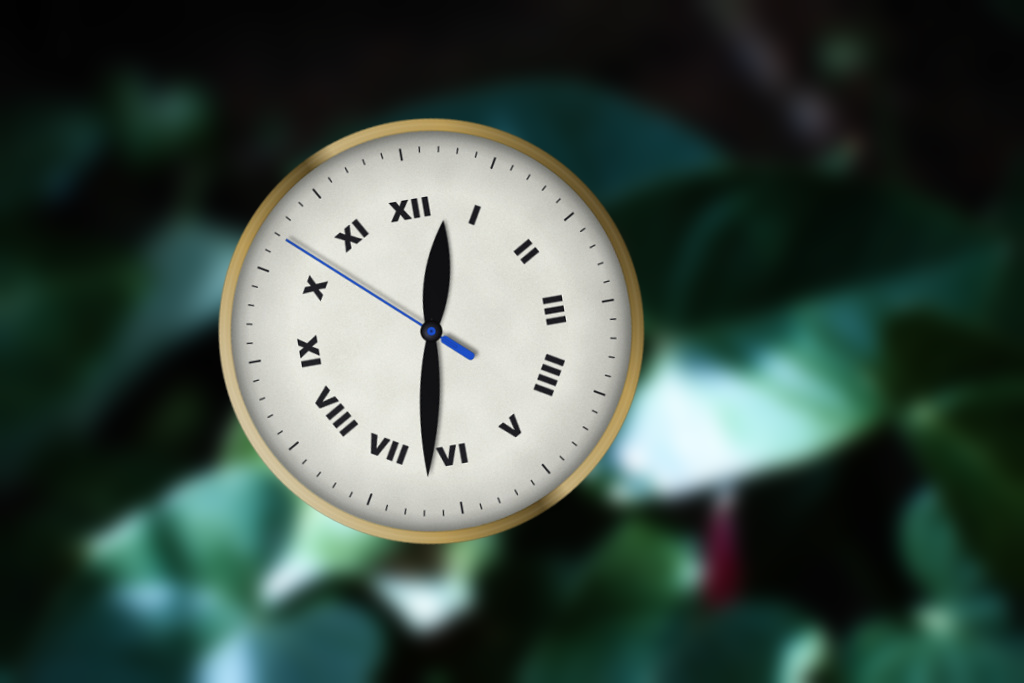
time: 12:31:52
